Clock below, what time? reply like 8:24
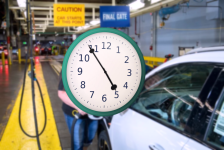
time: 4:54
